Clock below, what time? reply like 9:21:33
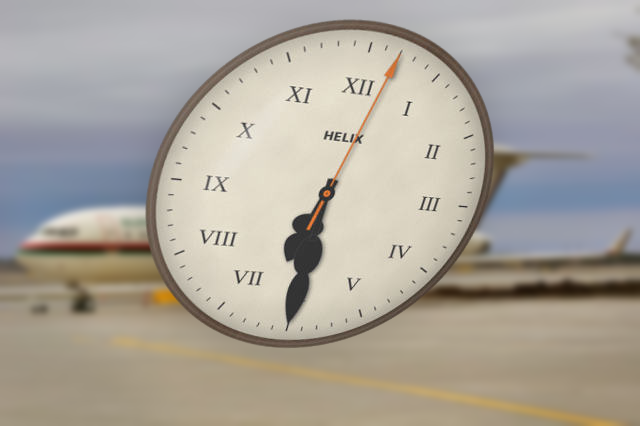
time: 6:30:02
